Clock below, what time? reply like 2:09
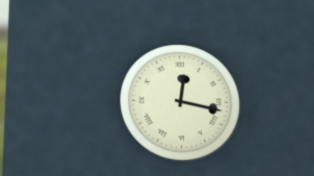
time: 12:17
